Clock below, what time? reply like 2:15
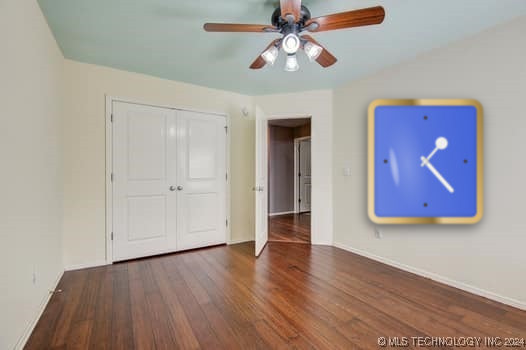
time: 1:23
